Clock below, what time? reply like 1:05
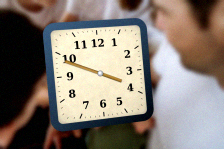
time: 3:49
